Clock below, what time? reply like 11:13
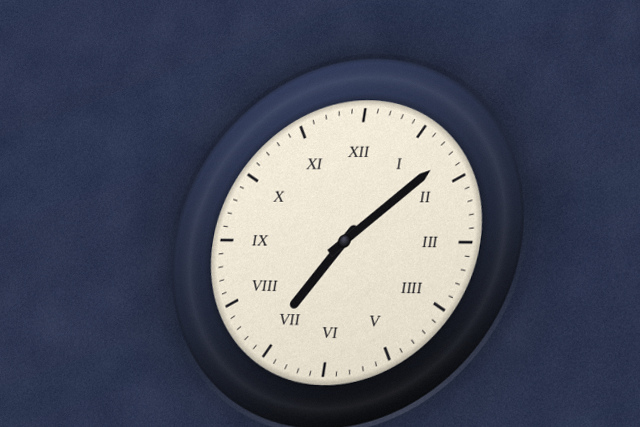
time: 7:08
